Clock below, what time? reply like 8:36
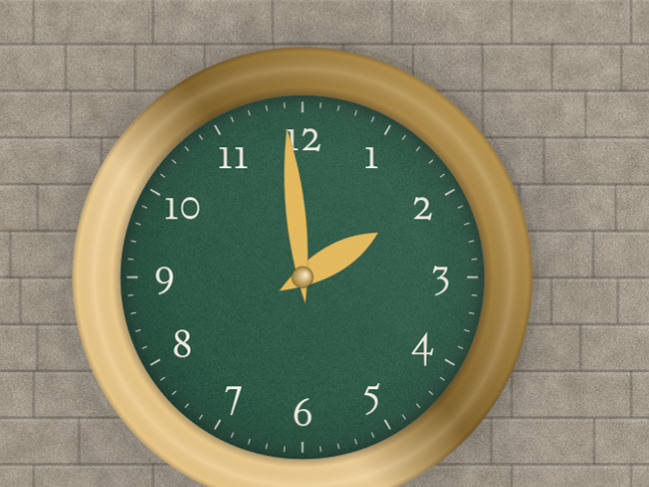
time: 1:59
